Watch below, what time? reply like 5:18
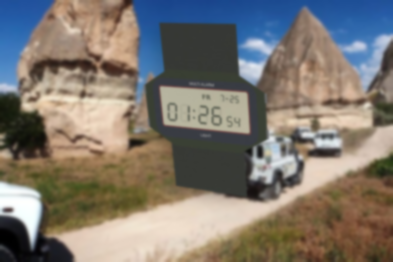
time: 1:26
